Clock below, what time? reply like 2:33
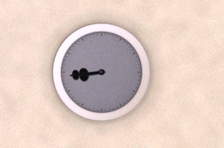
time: 8:44
